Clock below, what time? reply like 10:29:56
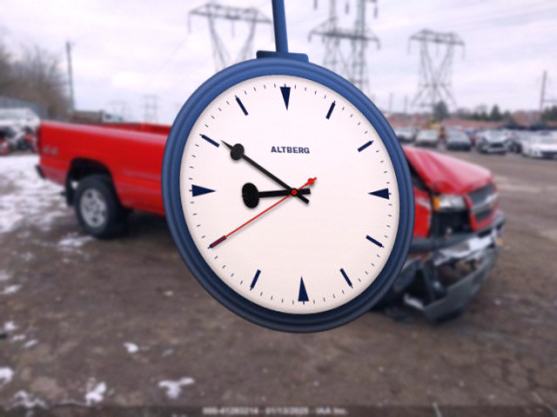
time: 8:50:40
